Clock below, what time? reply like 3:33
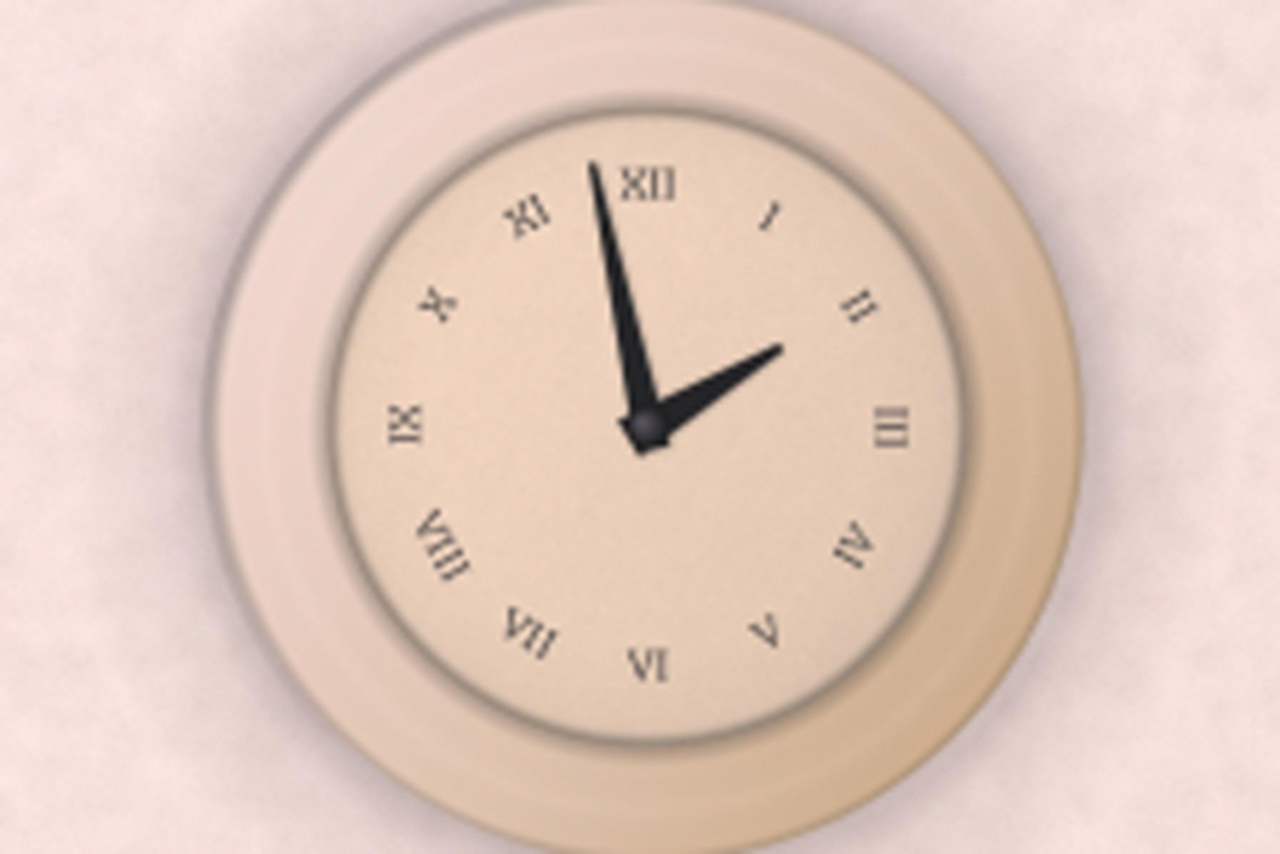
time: 1:58
